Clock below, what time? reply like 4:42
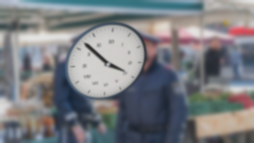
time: 3:52
